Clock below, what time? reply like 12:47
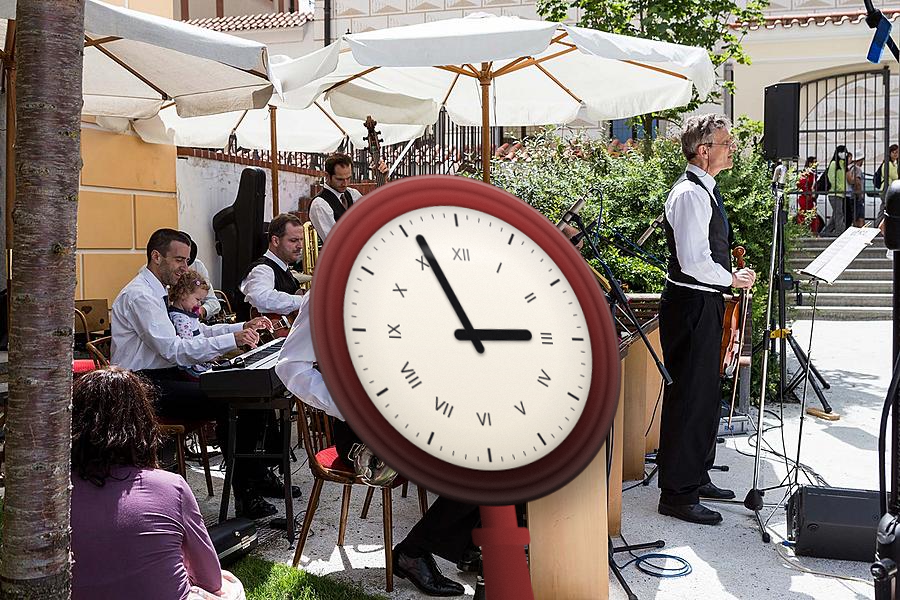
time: 2:56
